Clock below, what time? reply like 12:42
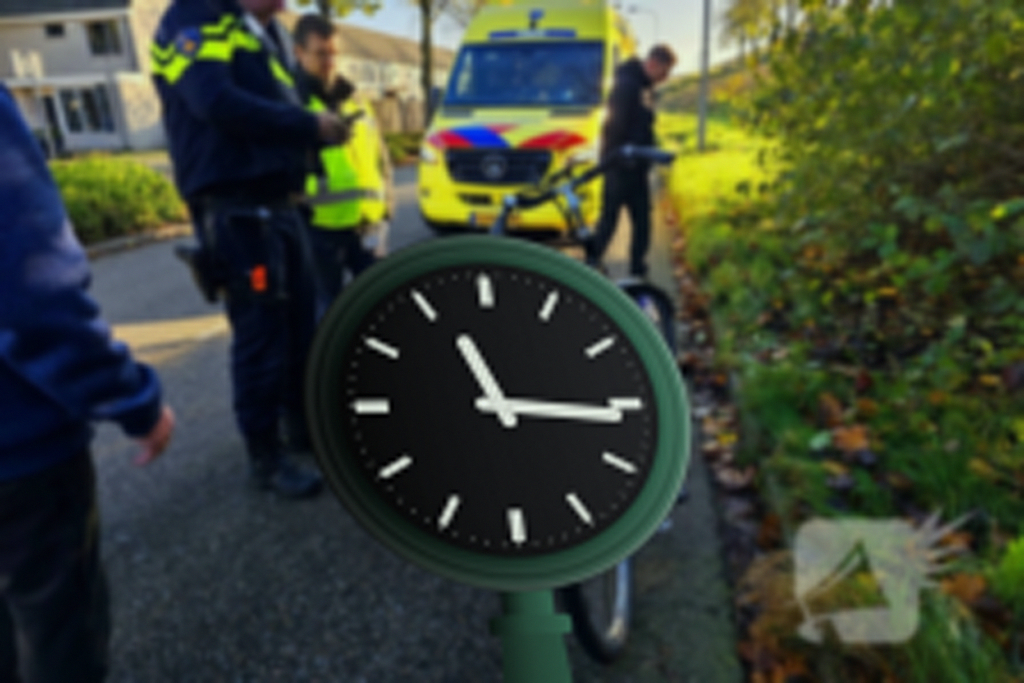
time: 11:16
